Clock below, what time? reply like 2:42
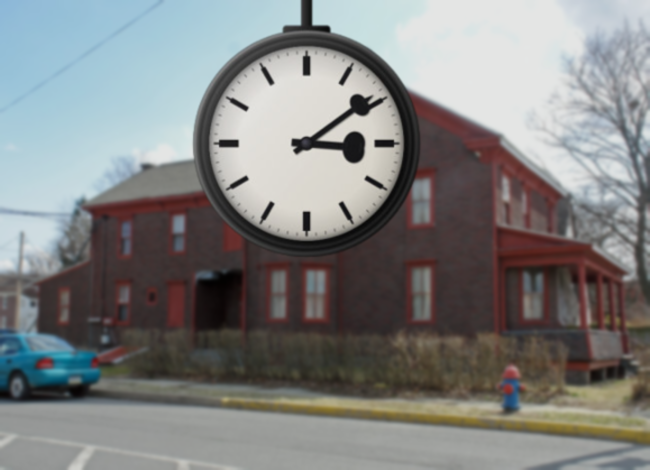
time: 3:09
